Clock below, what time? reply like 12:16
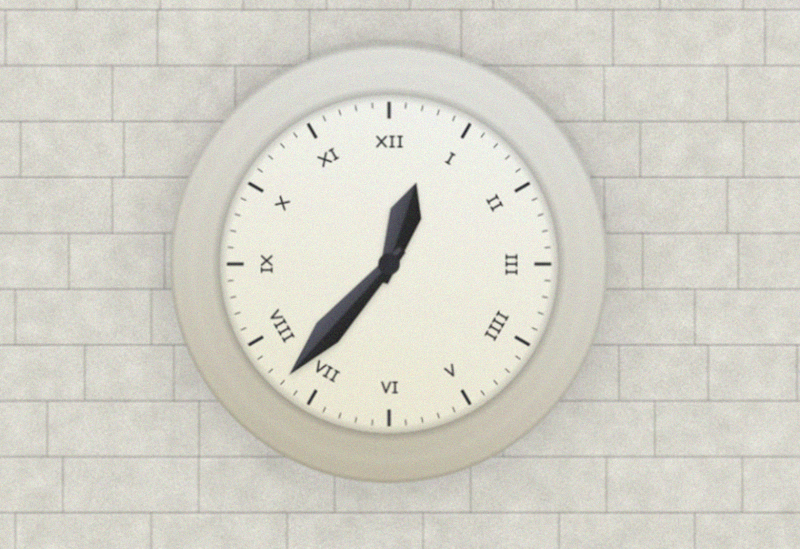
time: 12:37
